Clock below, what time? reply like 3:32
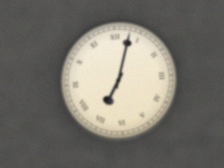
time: 7:03
